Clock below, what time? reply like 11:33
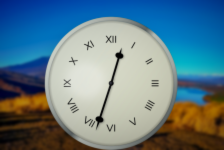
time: 12:33
